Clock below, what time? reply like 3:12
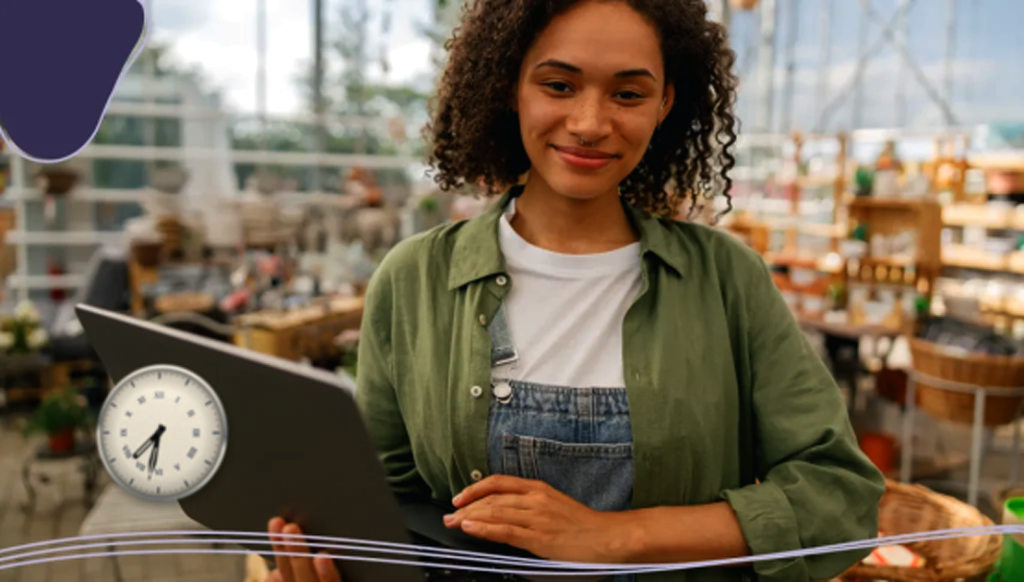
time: 7:32
